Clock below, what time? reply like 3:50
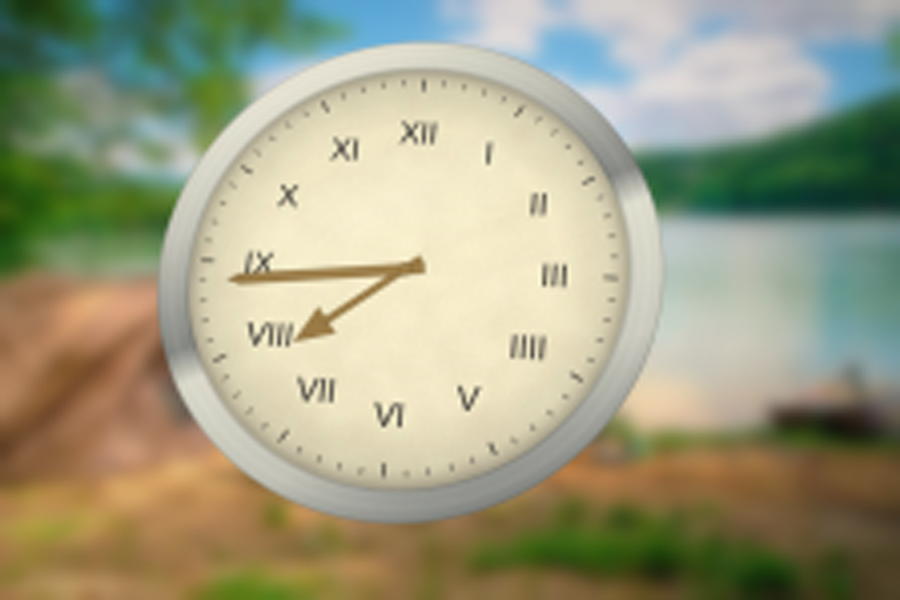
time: 7:44
